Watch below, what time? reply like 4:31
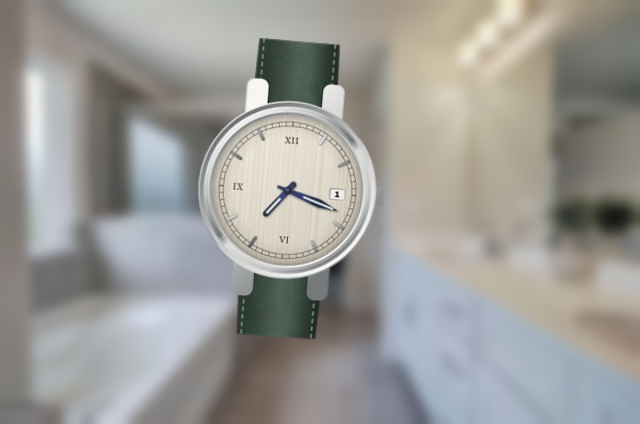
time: 7:18
